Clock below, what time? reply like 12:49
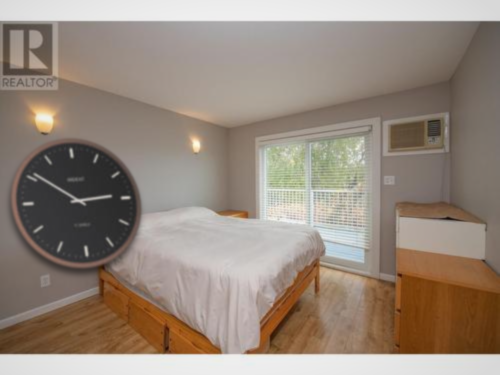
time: 2:51
